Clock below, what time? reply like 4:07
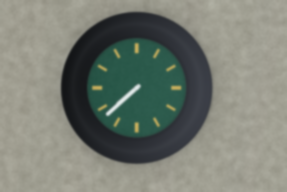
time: 7:38
